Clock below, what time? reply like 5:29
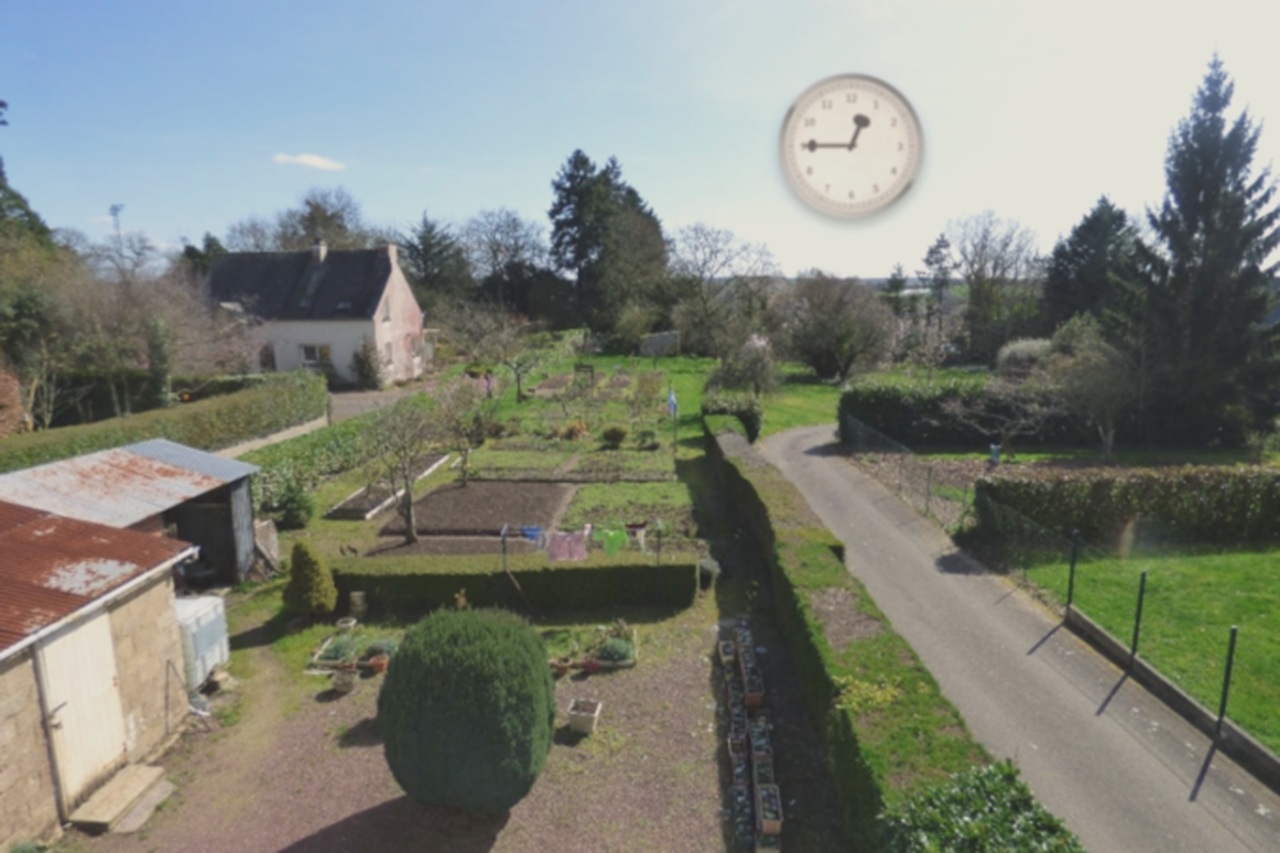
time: 12:45
